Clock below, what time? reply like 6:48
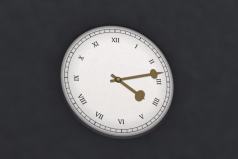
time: 4:13
